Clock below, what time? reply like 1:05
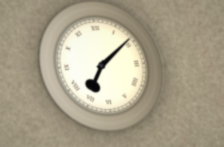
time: 7:09
